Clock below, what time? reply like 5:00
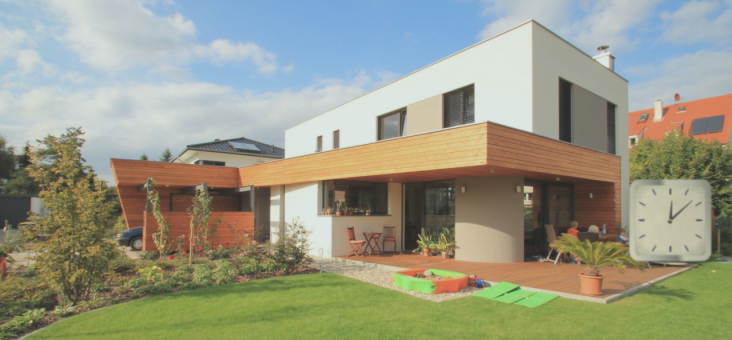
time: 12:08
